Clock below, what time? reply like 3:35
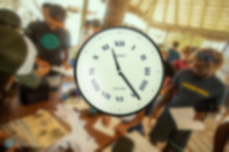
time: 11:24
